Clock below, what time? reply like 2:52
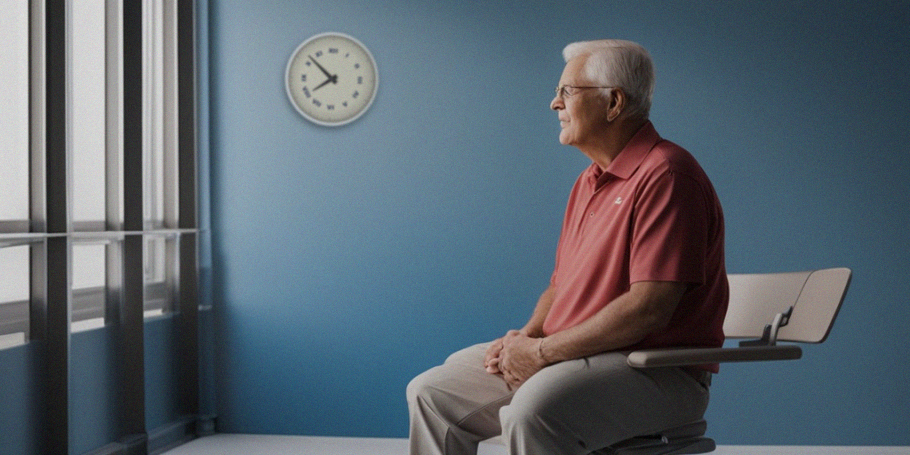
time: 7:52
